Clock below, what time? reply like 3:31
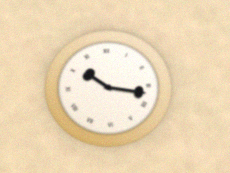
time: 10:17
